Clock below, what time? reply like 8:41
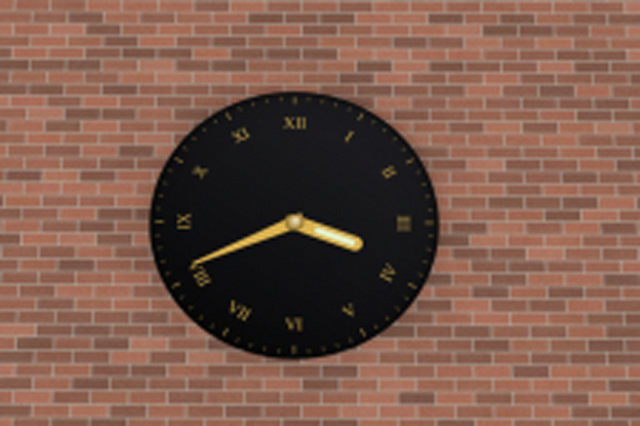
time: 3:41
